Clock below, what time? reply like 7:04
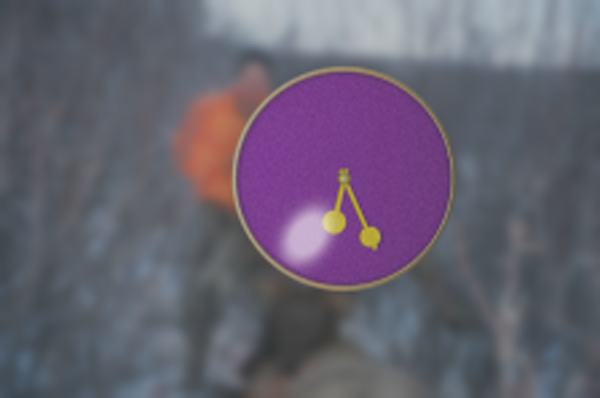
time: 6:26
